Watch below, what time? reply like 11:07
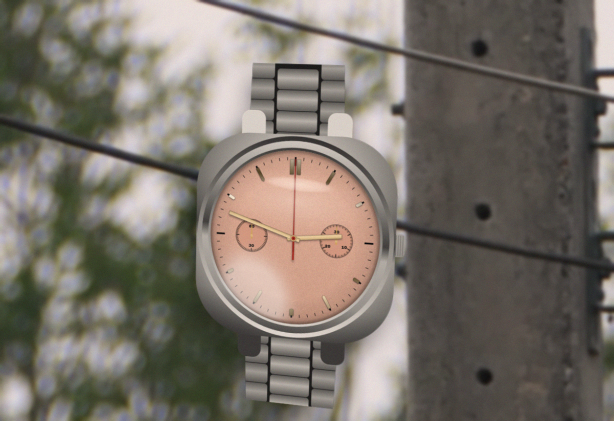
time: 2:48
